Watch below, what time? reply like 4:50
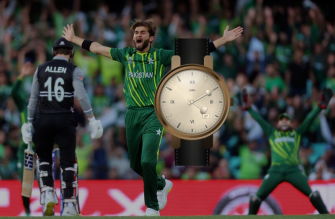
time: 4:10
